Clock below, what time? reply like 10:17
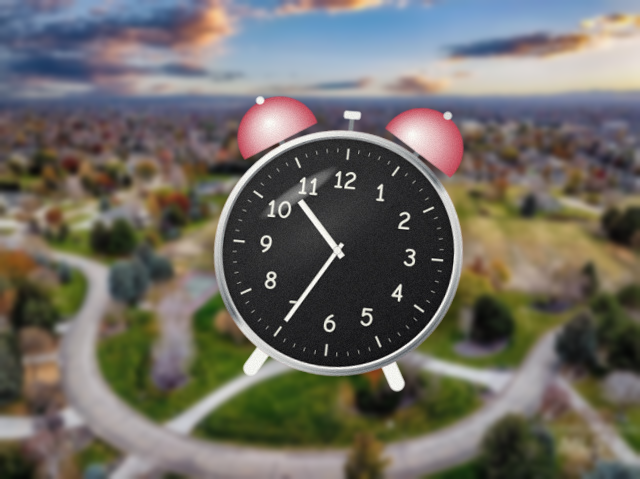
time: 10:35
